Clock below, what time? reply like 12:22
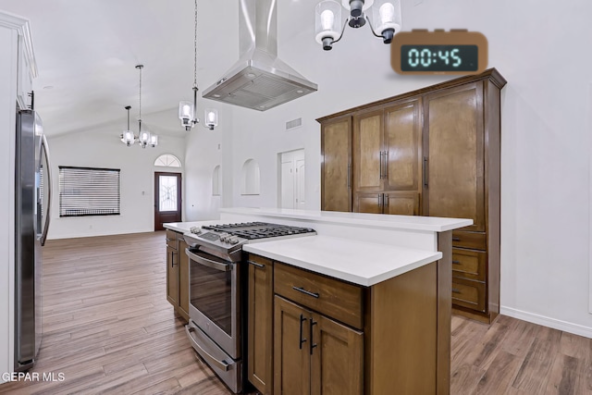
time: 0:45
